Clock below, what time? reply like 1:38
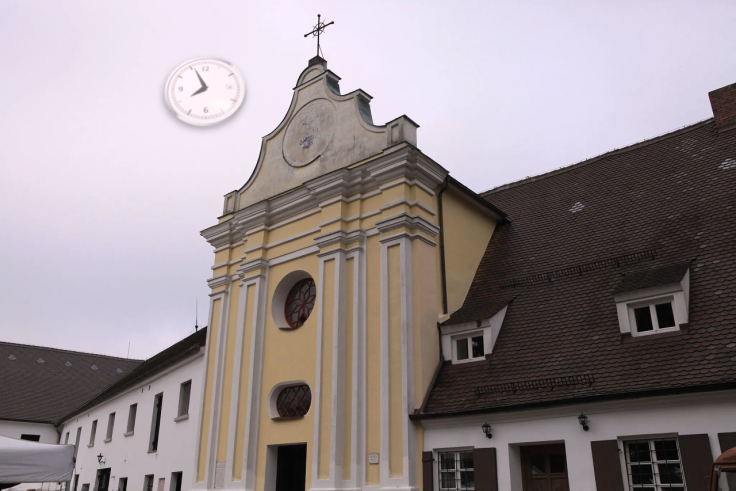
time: 7:56
